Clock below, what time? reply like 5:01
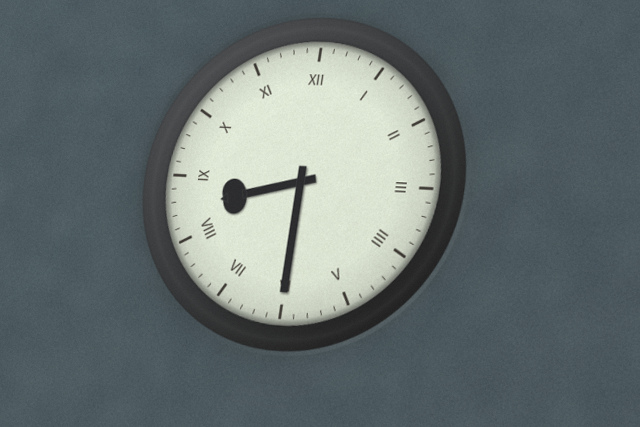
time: 8:30
